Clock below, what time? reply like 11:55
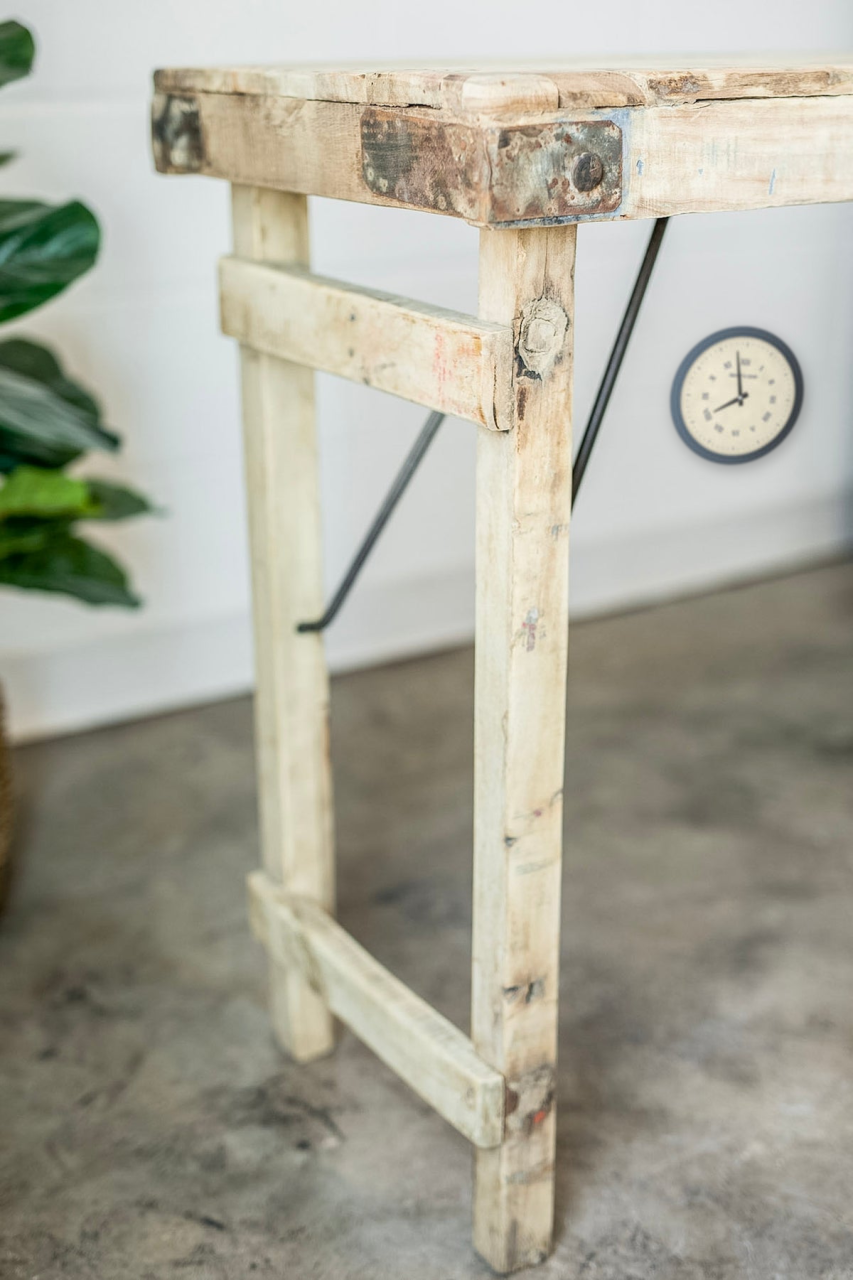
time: 7:58
